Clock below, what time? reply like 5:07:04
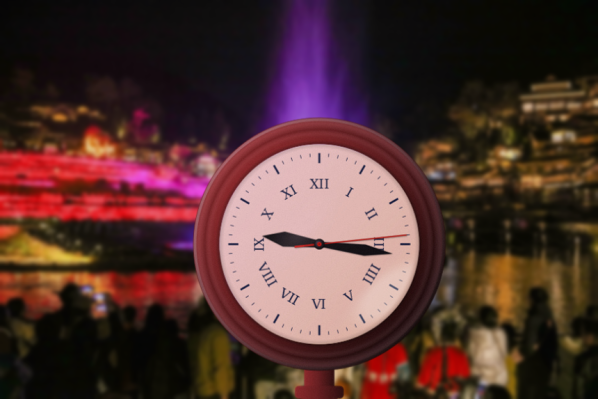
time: 9:16:14
